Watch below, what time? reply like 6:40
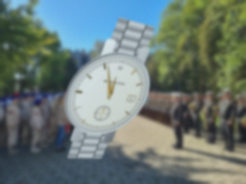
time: 11:56
